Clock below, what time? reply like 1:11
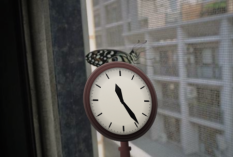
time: 11:24
